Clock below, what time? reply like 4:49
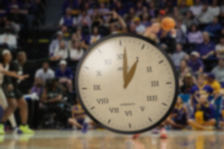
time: 1:01
